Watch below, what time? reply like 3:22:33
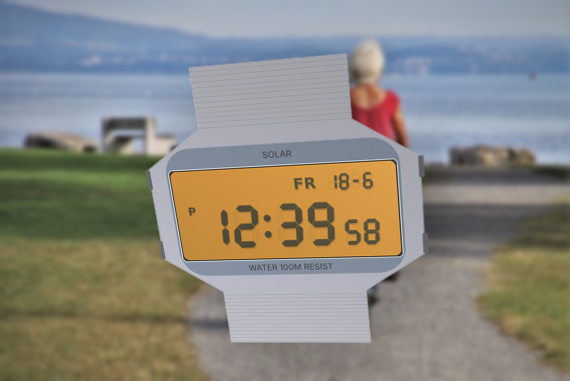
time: 12:39:58
